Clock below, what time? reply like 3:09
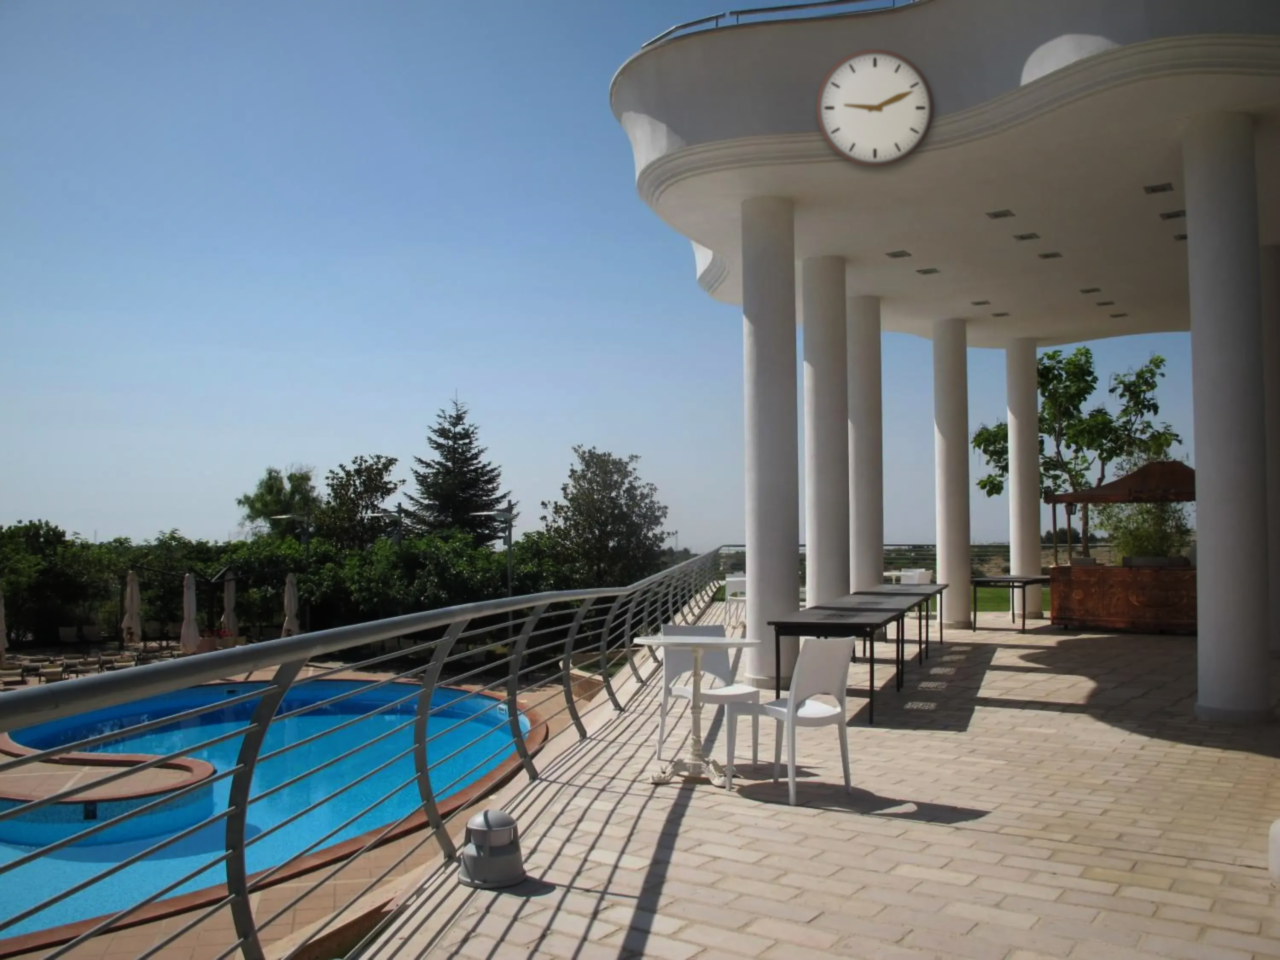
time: 9:11
